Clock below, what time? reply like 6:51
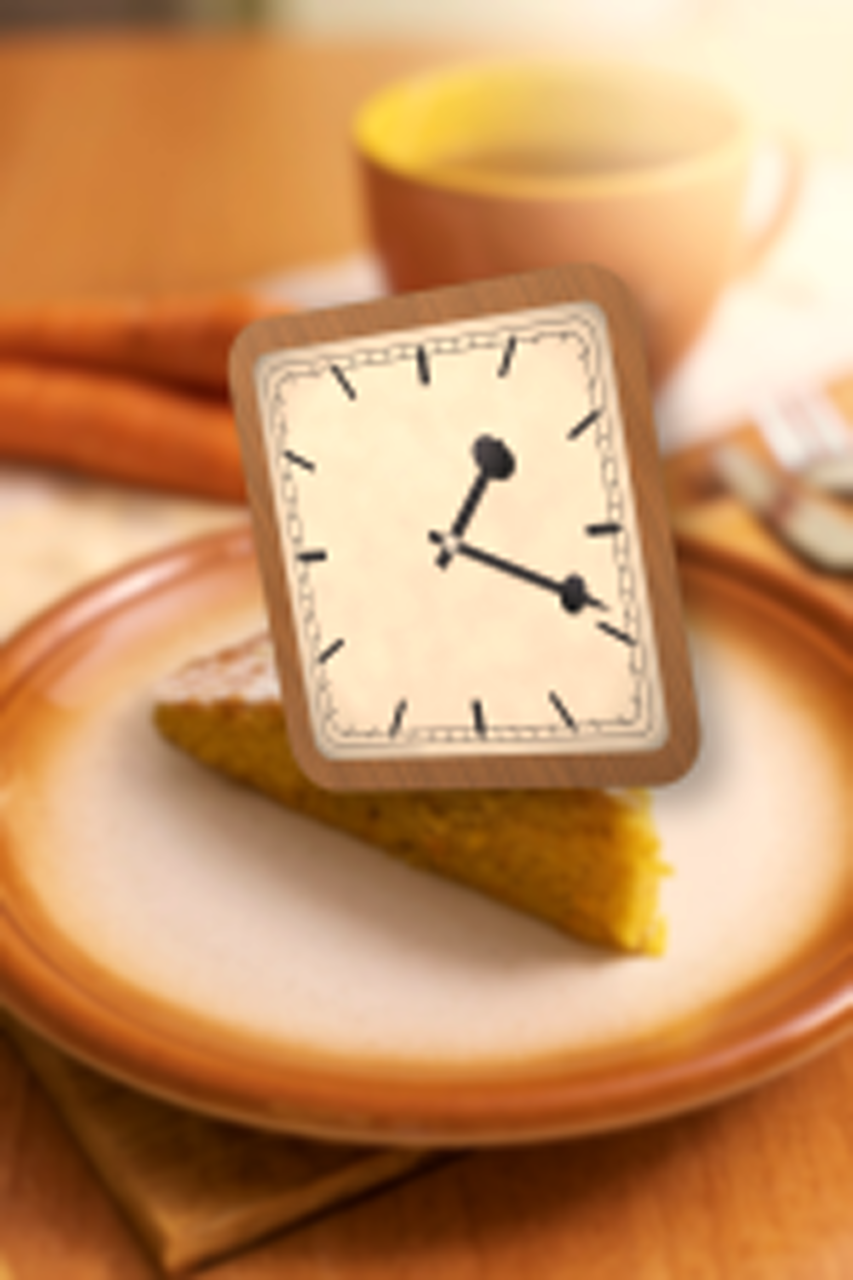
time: 1:19
